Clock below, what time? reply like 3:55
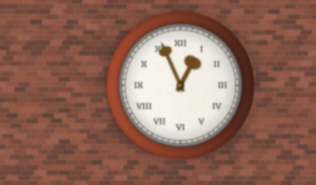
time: 12:56
